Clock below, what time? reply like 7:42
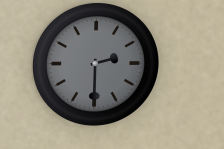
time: 2:30
